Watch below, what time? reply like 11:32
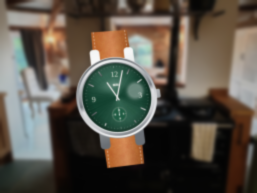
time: 11:03
